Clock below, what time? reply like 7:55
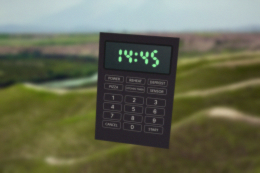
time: 14:45
